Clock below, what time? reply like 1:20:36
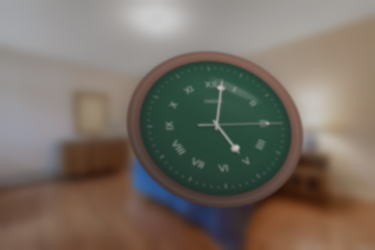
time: 5:02:15
